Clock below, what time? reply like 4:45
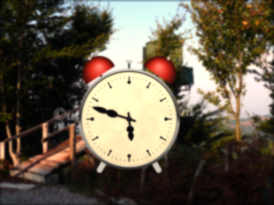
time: 5:48
